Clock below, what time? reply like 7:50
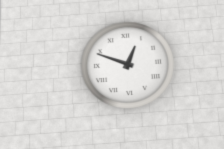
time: 12:49
